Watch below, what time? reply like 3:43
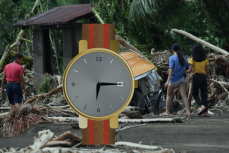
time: 6:15
